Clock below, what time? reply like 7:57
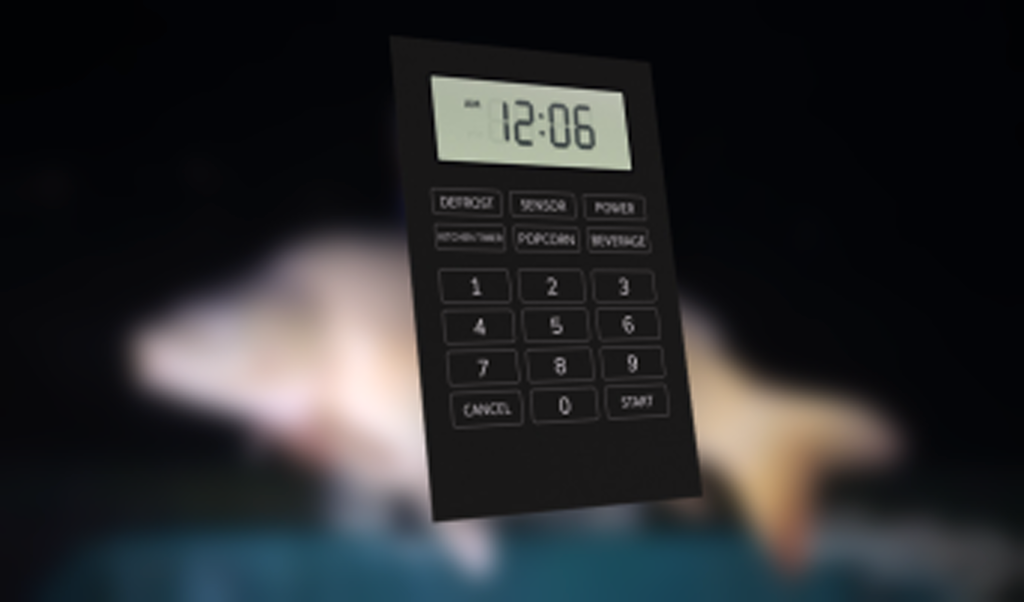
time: 12:06
